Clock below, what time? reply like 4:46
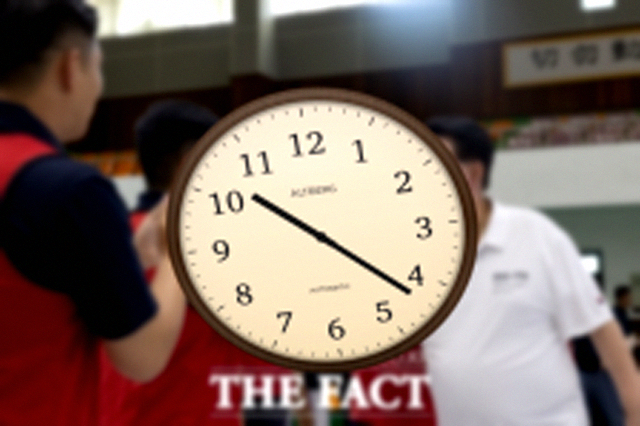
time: 10:22
